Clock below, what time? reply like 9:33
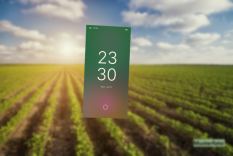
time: 23:30
